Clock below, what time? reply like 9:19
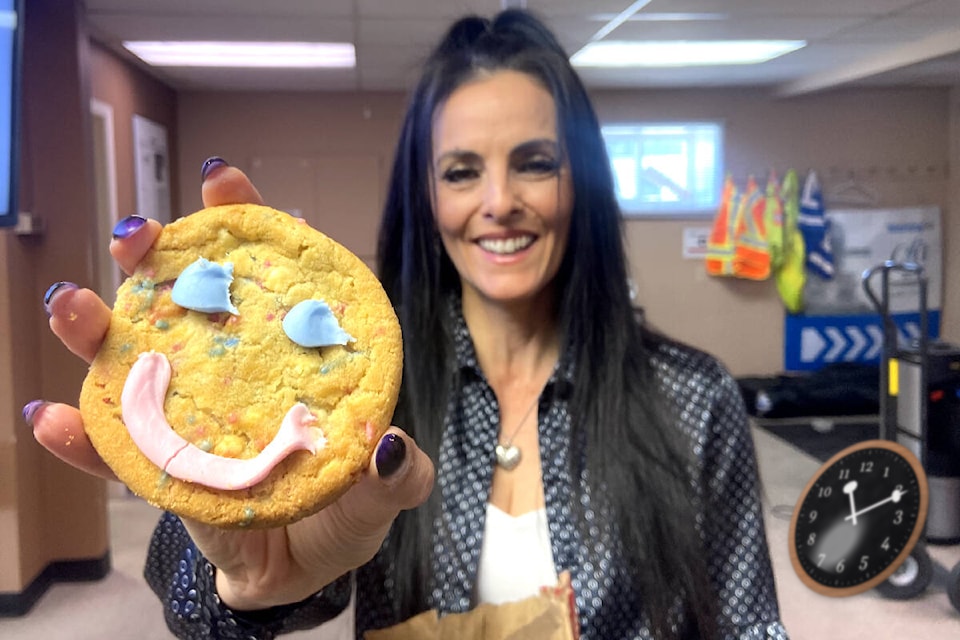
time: 11:11
